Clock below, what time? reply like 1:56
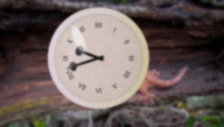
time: 9:42
